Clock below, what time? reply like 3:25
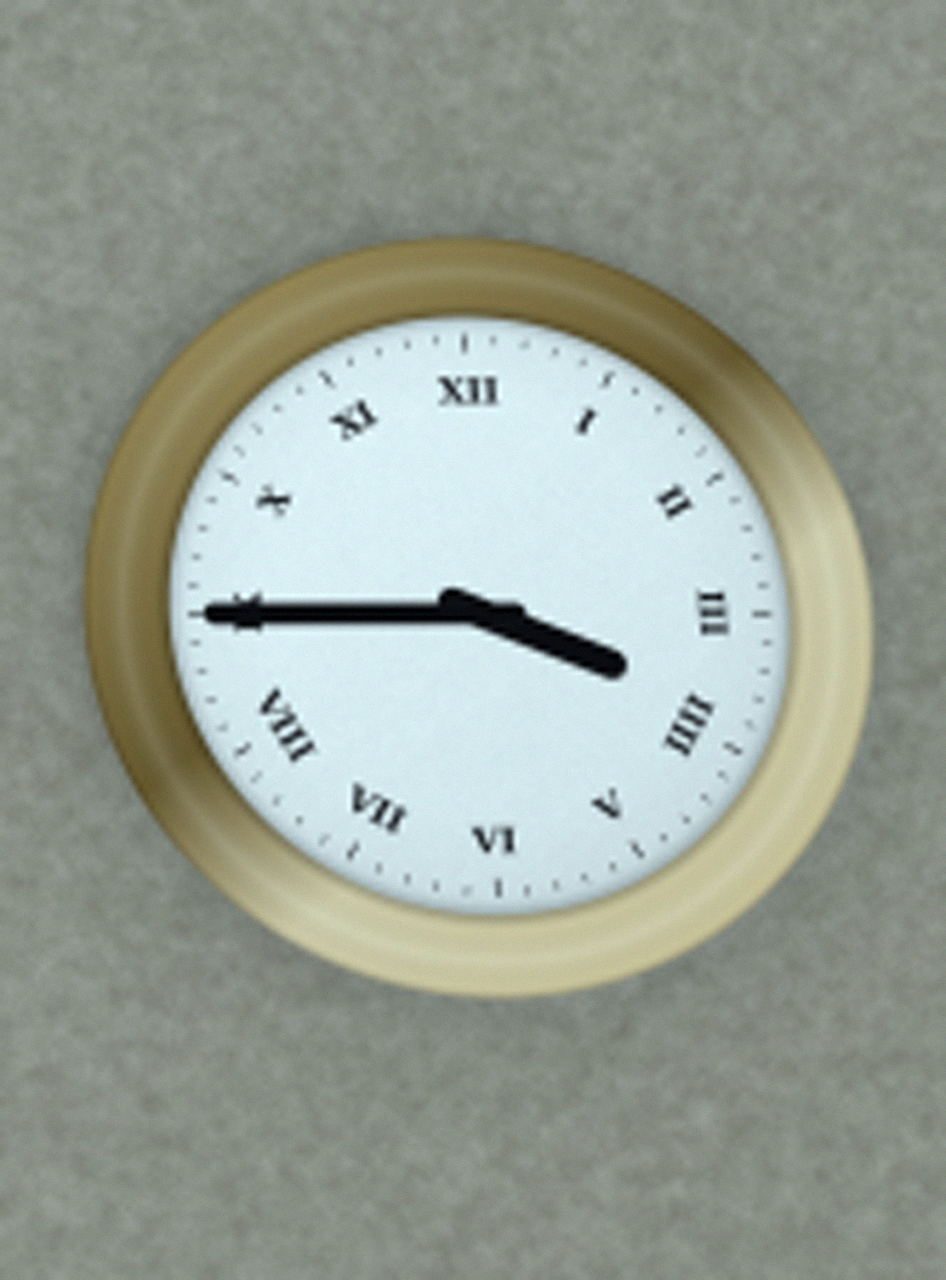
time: 3:45
